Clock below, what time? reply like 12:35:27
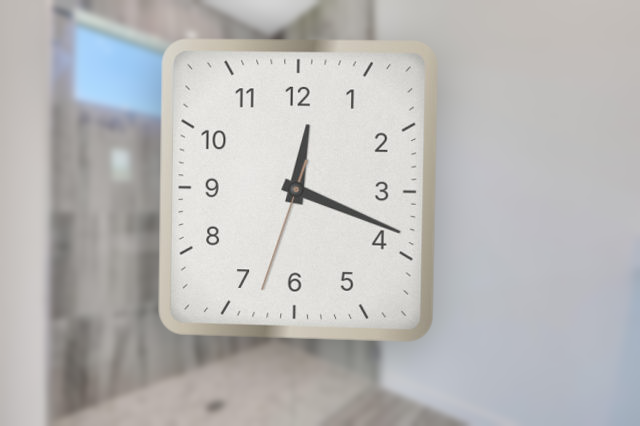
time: 12:18:33
